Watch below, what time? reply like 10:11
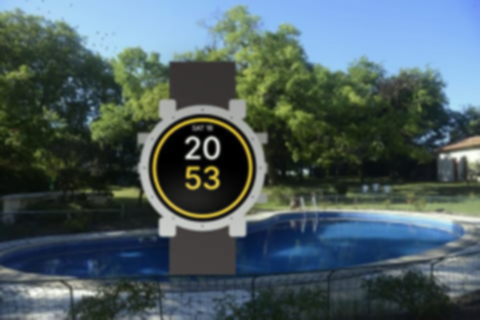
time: 20:53
